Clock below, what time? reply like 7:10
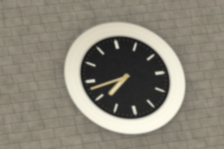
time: 7:43
